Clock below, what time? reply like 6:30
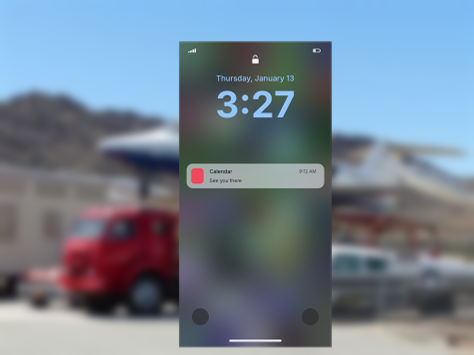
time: 3:27
